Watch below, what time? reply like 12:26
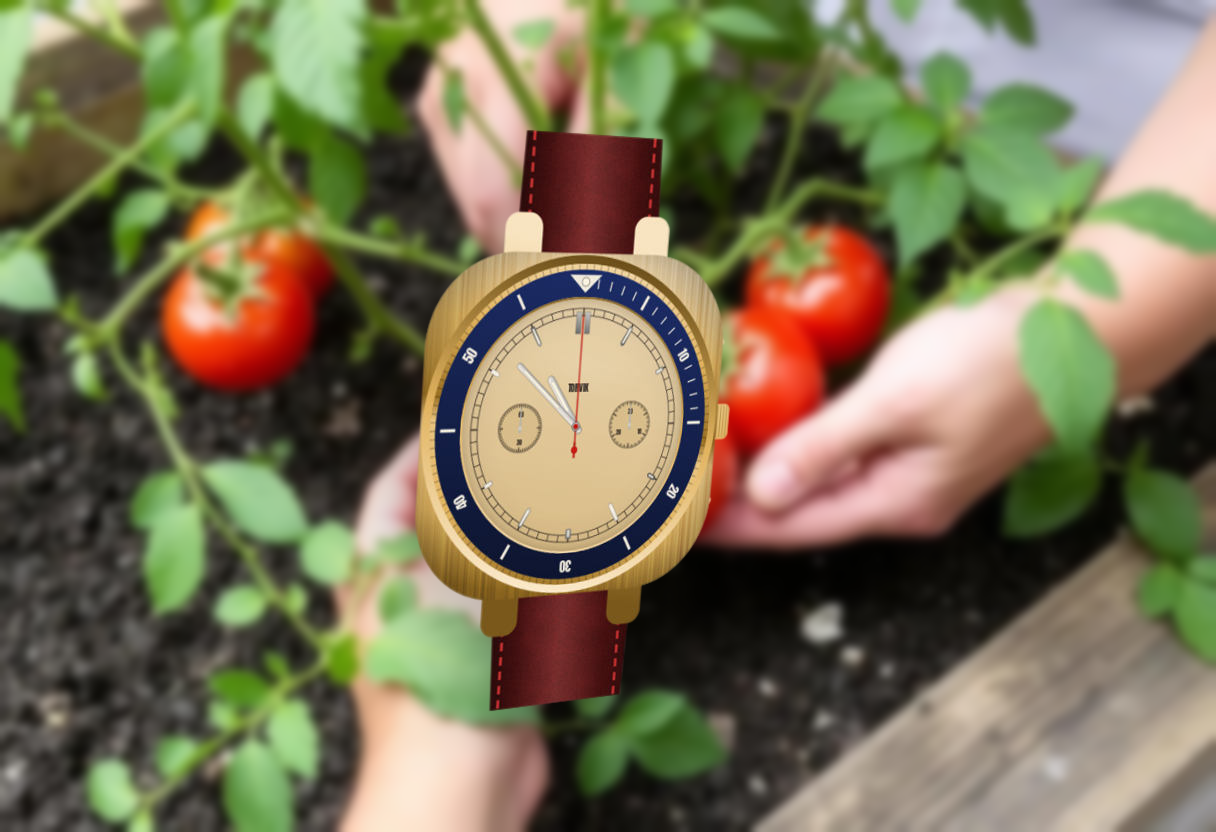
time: 10:52
